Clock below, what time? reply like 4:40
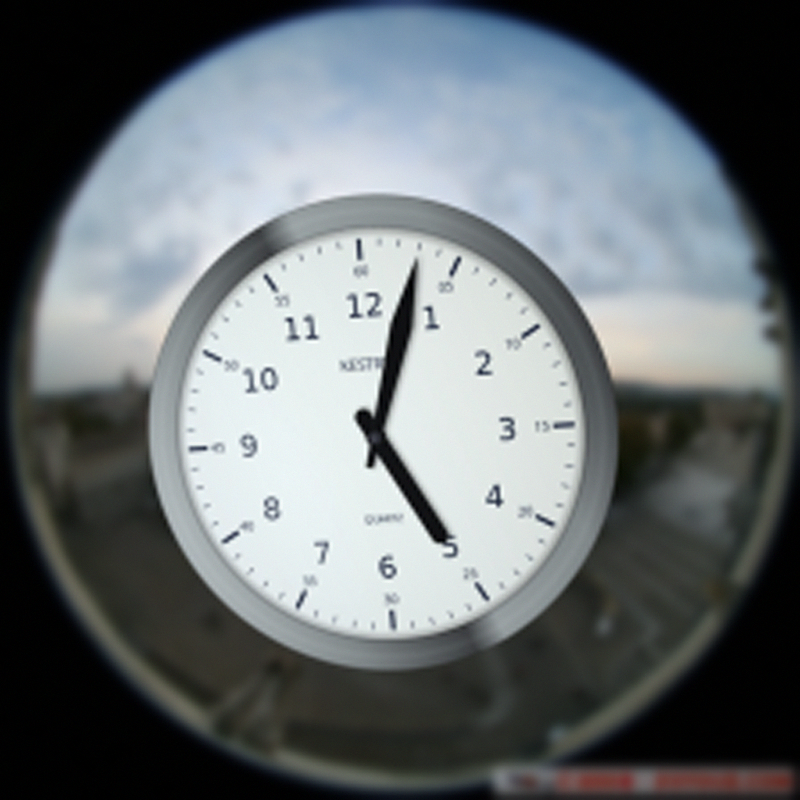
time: 5:03
